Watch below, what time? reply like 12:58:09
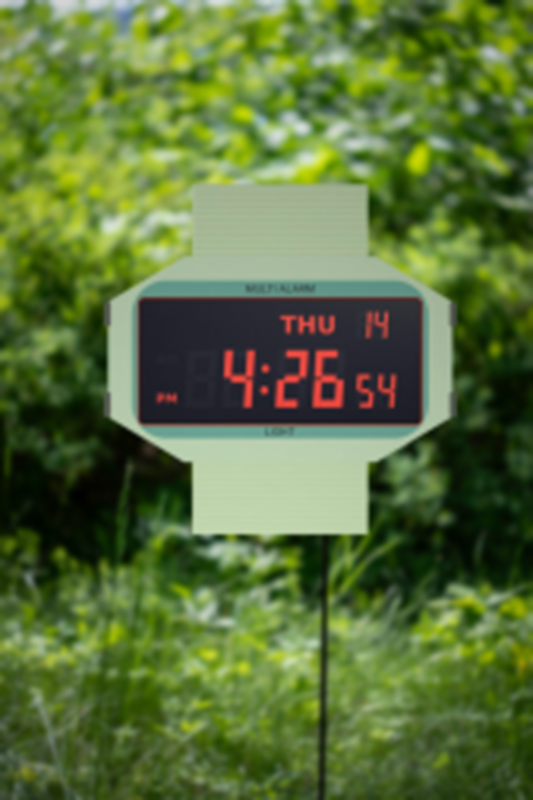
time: 4:26:54
